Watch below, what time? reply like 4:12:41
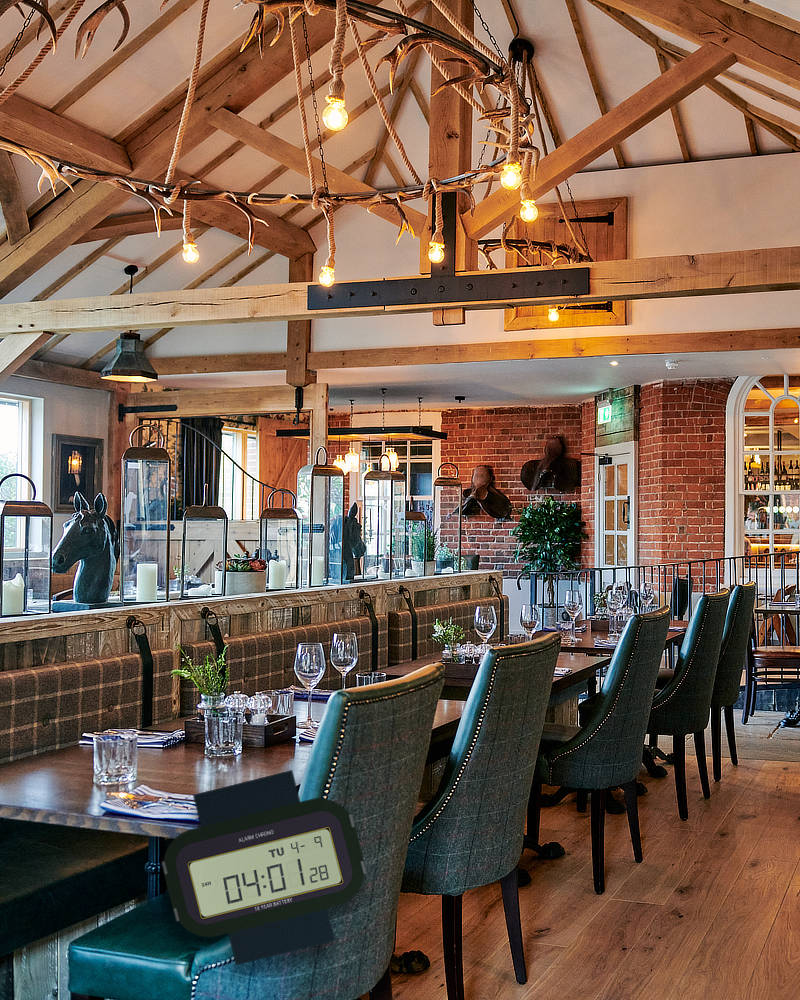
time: 4:01:28
